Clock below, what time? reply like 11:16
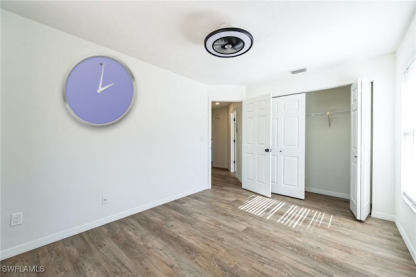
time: 2:01
